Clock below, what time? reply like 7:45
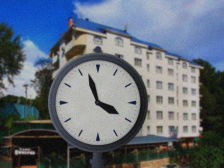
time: 3:57
